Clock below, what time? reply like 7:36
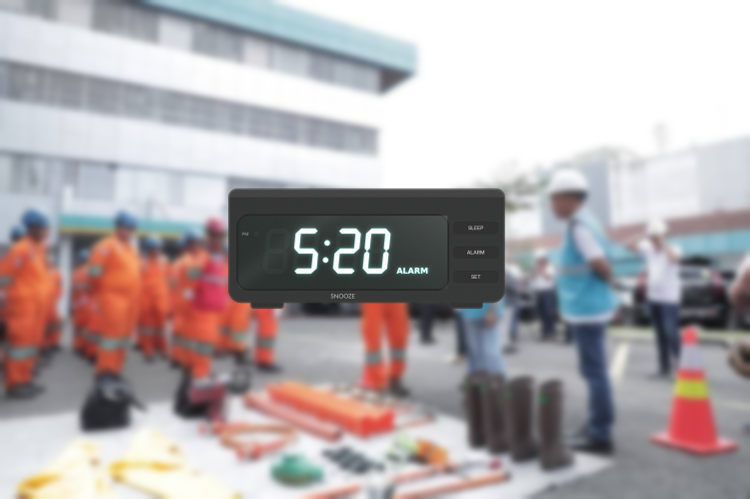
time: 5:20
